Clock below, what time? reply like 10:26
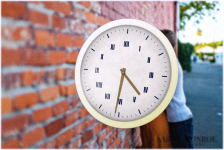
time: 4:31
